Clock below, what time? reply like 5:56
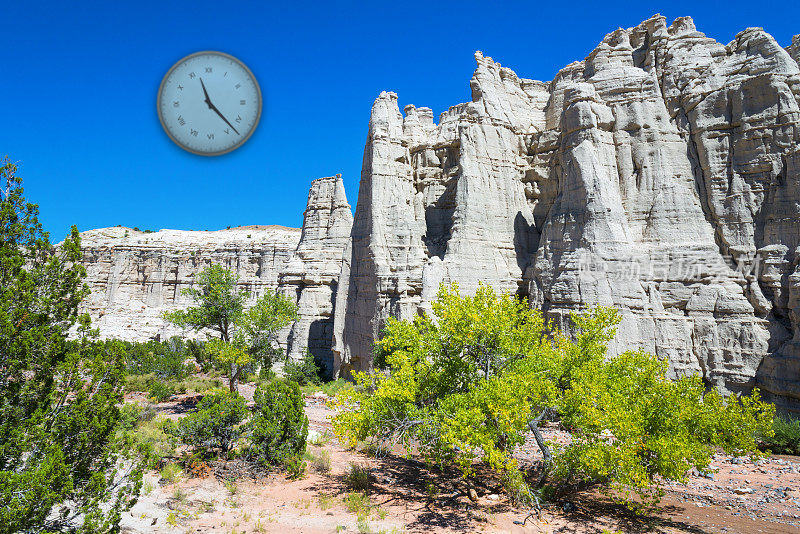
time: 11:23
